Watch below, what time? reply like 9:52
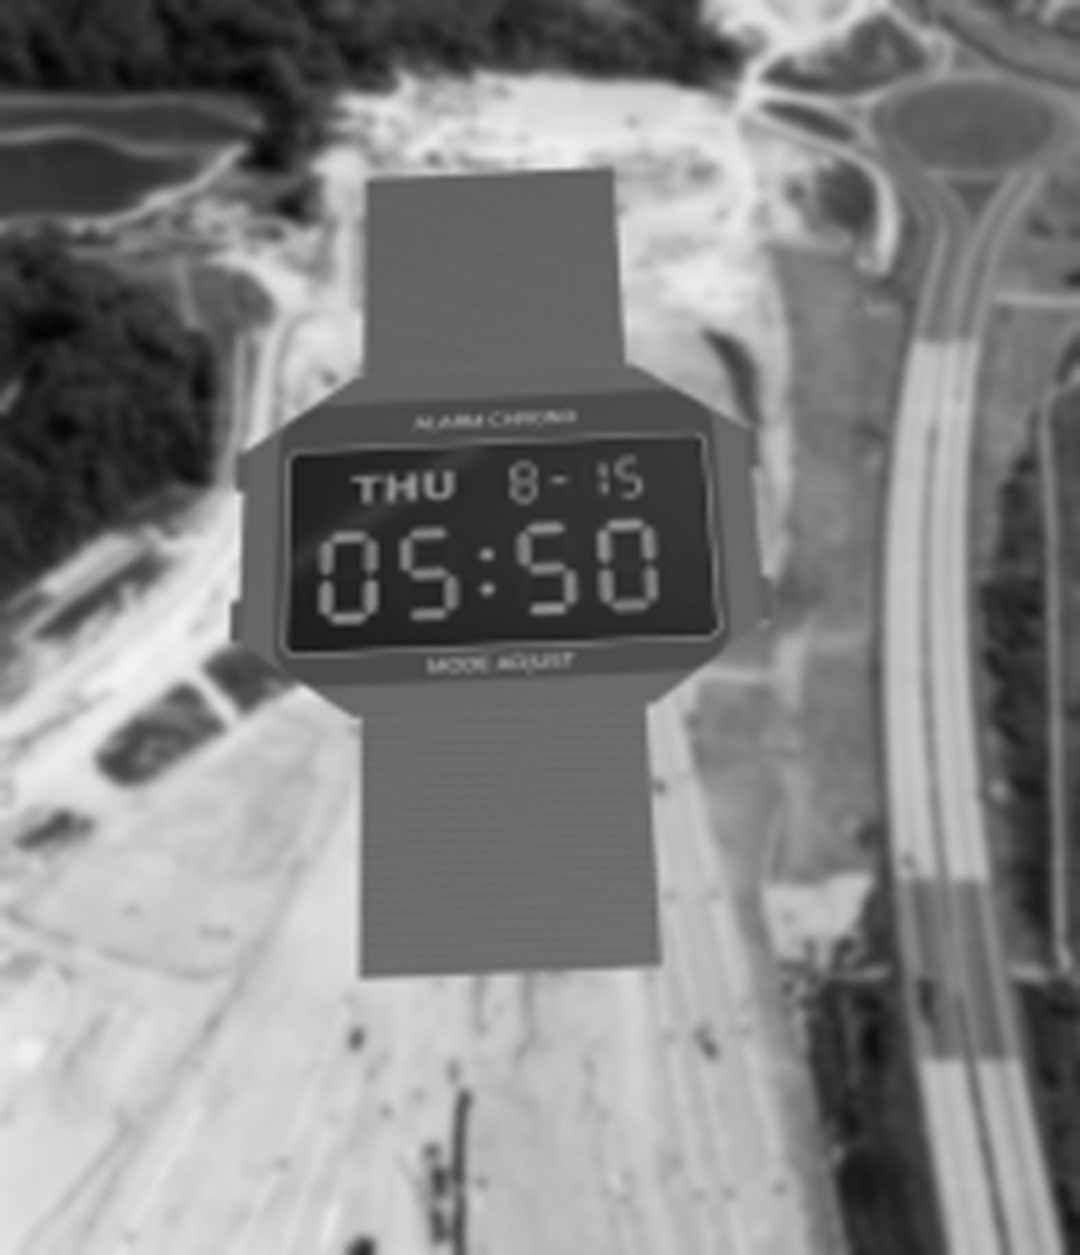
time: 5:50
